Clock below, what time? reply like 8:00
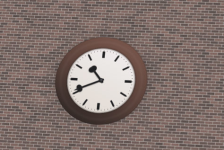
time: 10:41
